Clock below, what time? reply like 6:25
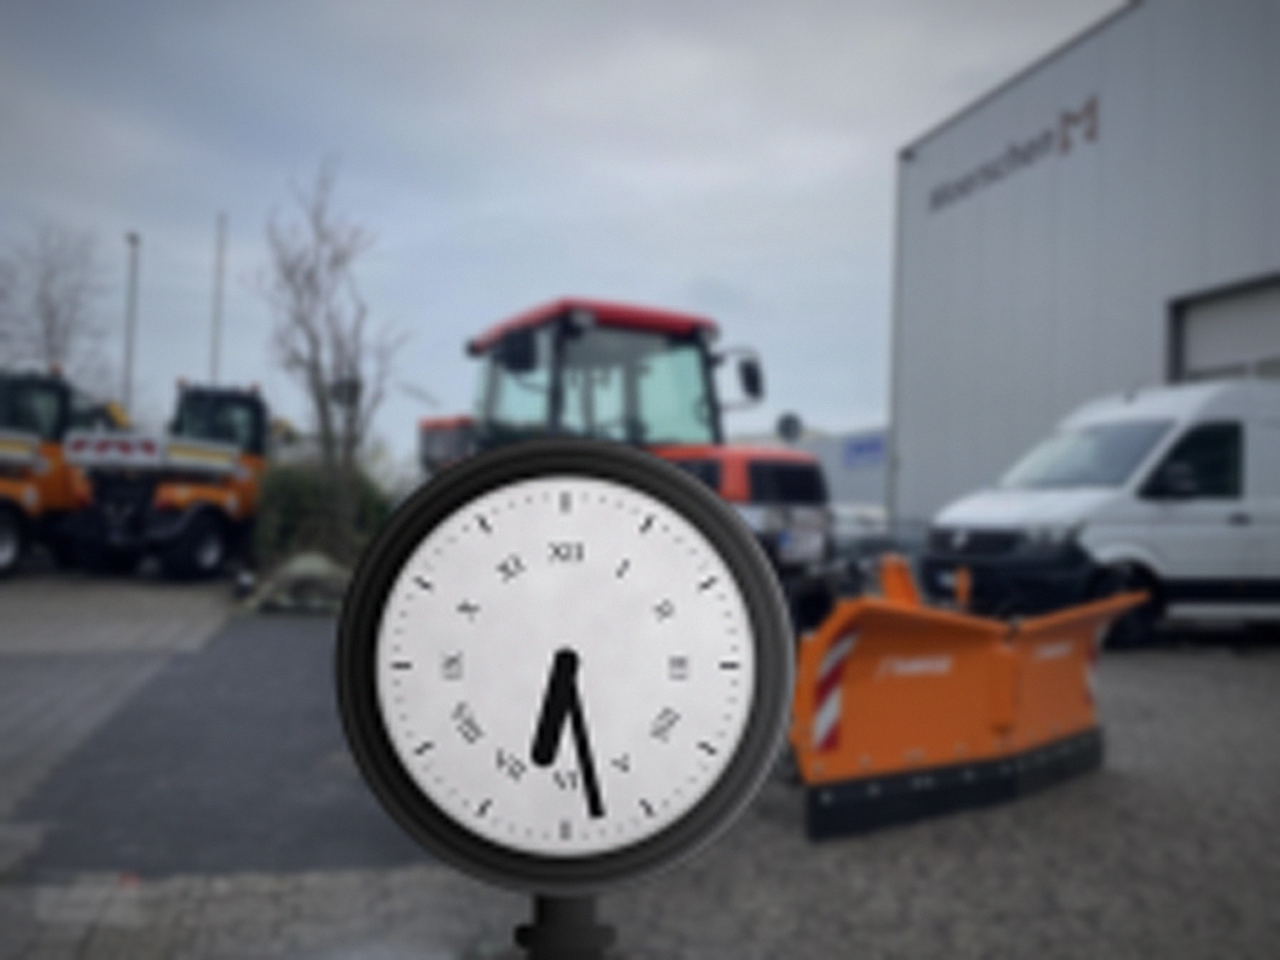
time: 6:28
